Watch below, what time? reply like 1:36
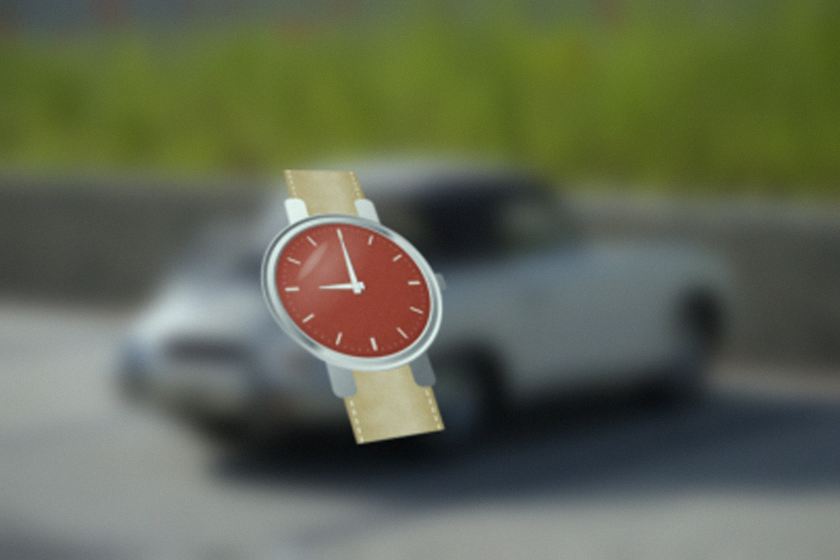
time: 9:00
